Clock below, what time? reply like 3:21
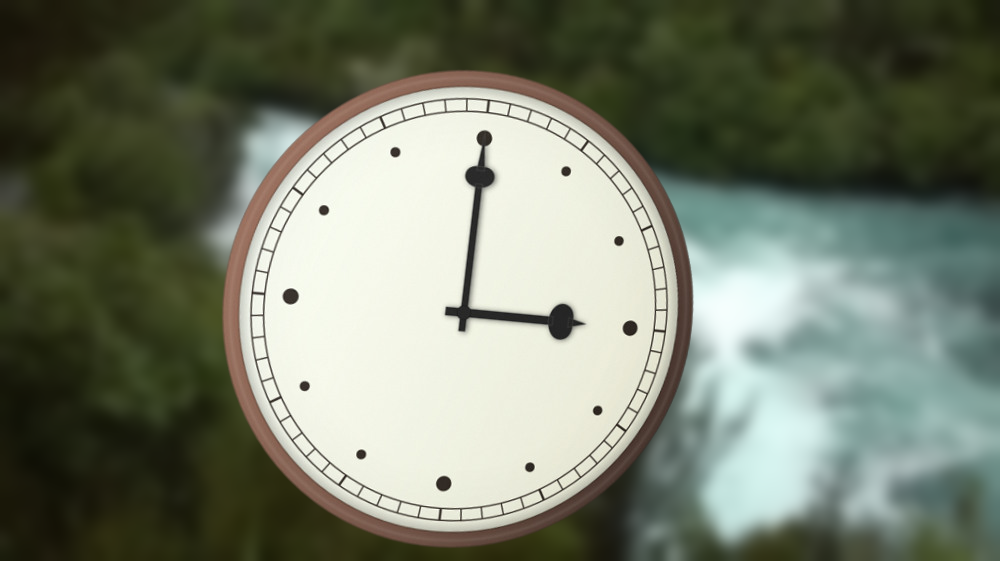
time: 3:00
